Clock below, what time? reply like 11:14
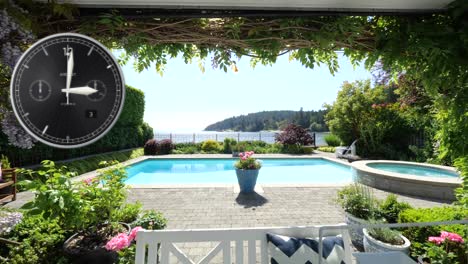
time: 3:01
